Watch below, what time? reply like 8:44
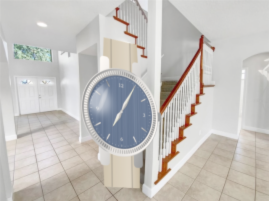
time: 7:05
